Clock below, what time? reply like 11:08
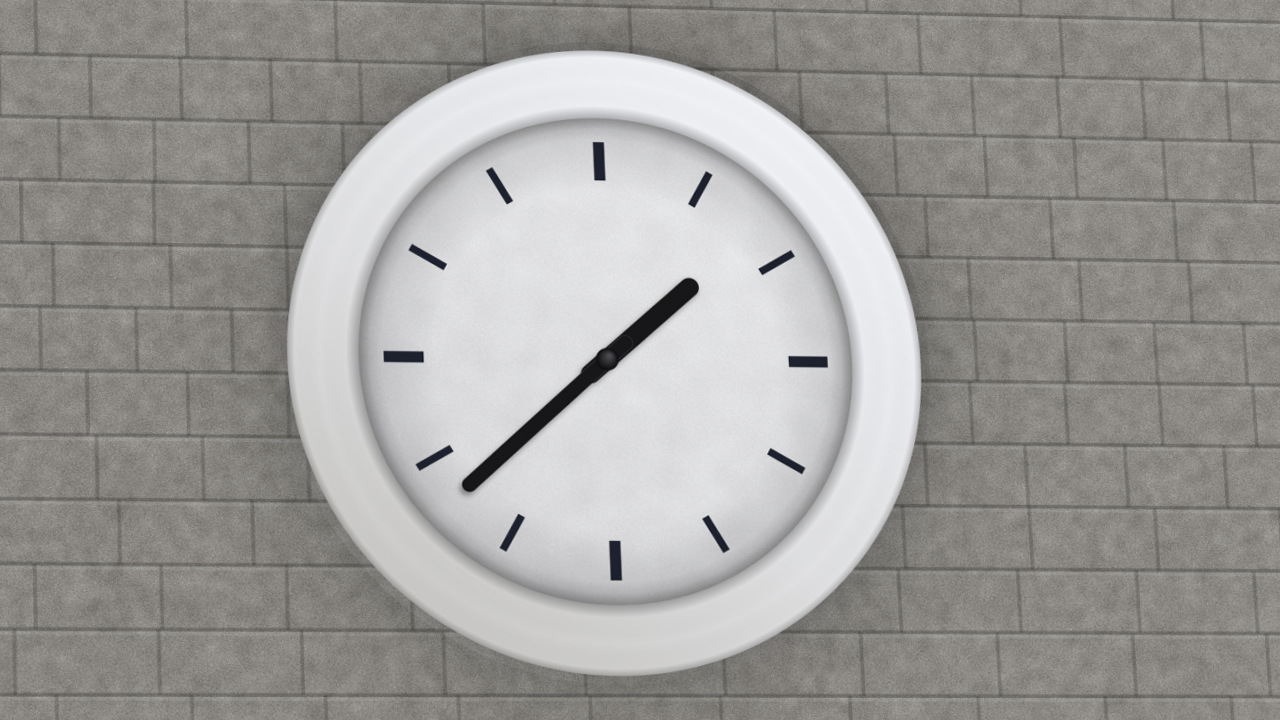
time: 1:38
